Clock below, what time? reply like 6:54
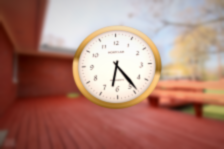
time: 6:24
